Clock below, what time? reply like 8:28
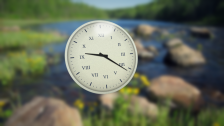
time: 9:21
